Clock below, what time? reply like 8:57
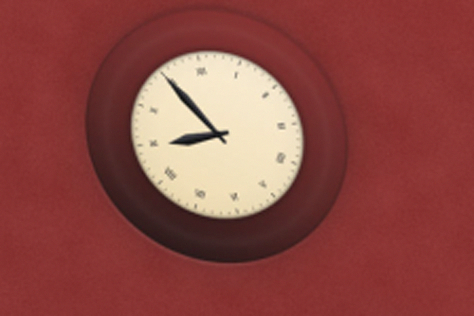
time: 8:55
